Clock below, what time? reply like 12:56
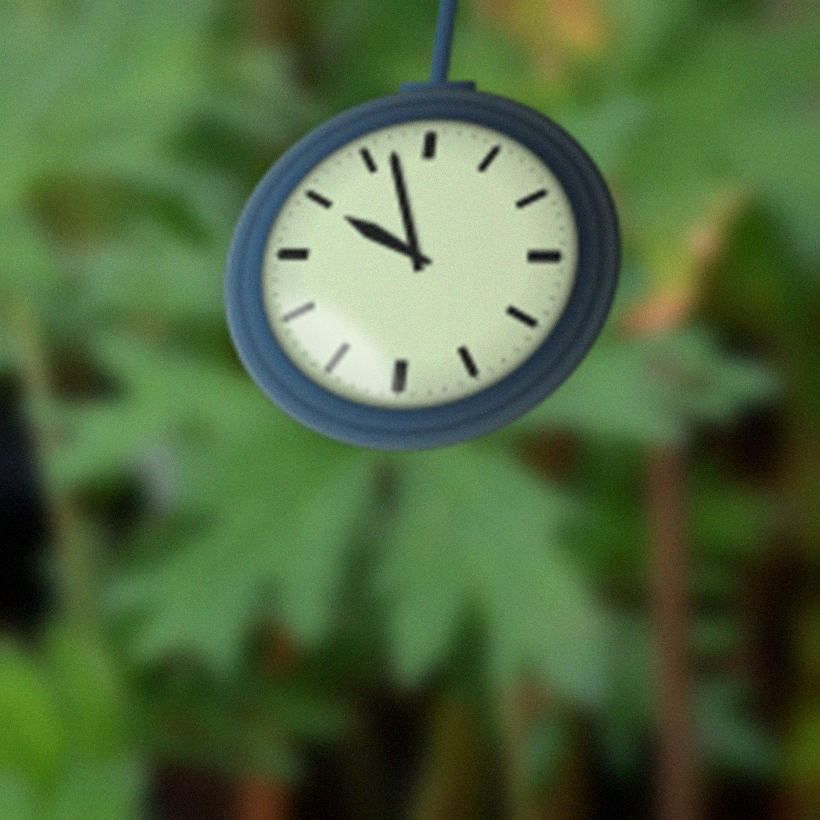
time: 9:57
